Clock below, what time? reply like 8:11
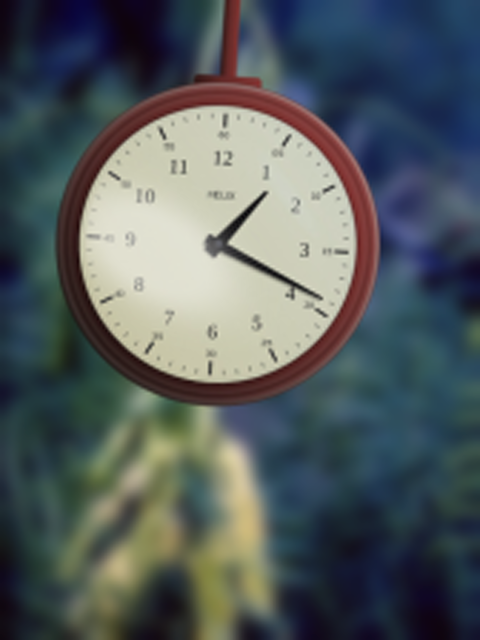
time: 1:19
